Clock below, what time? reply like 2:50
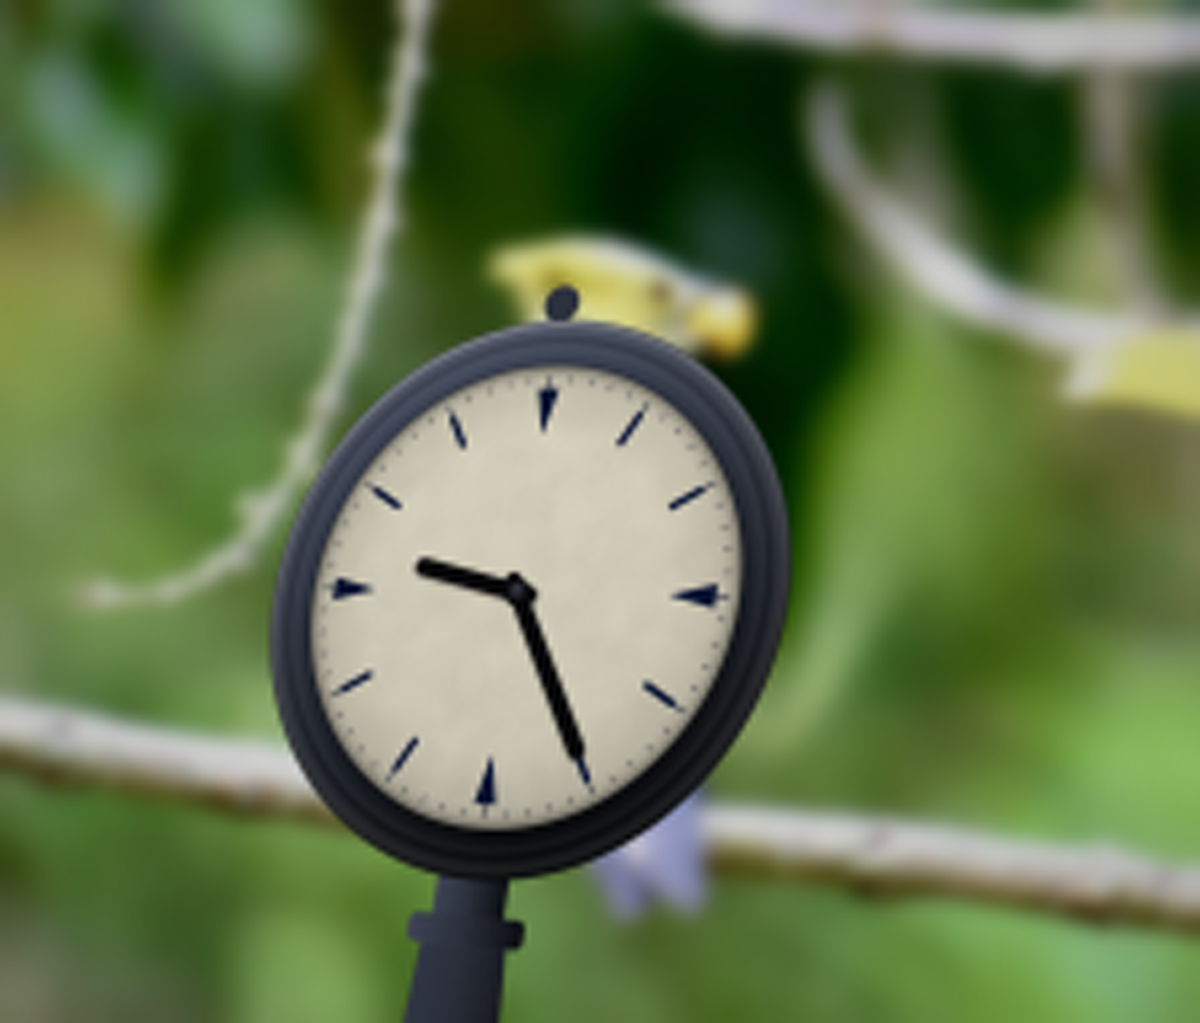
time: 9:25
